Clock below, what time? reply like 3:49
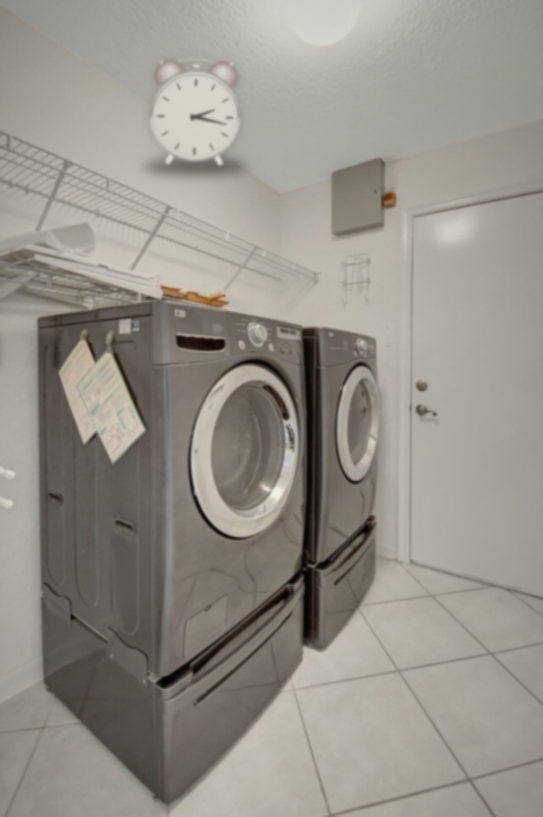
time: 2:17
